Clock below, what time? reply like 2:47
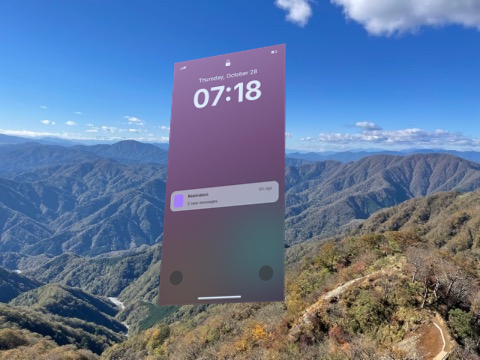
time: 7:18
